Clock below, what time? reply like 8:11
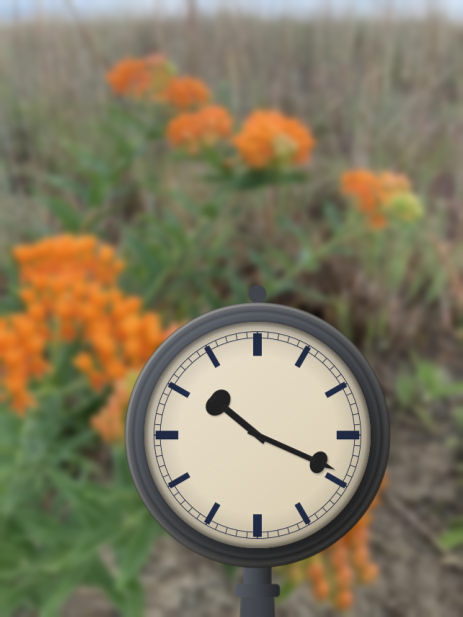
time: 10:19
